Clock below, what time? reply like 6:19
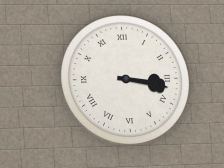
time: 3:17
